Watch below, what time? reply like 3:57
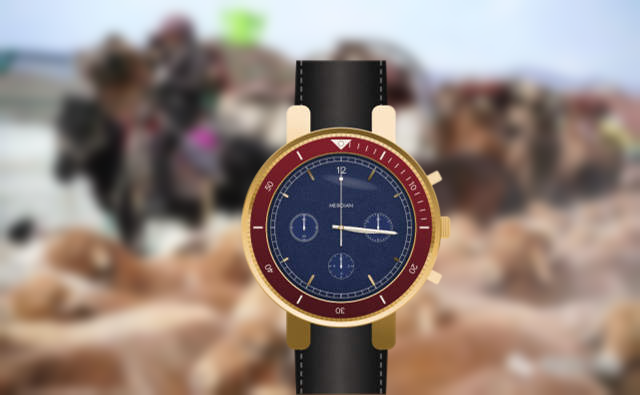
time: 3:16
